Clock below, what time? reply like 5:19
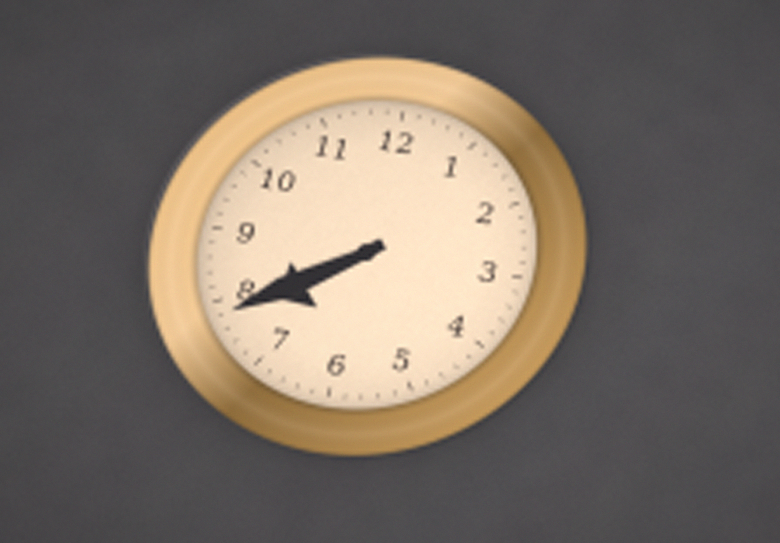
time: 7:39
